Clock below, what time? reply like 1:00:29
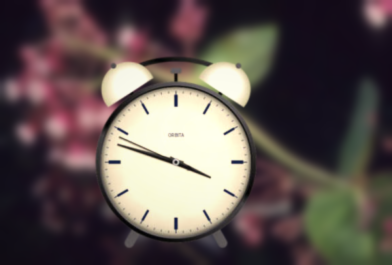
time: 3:47:49
